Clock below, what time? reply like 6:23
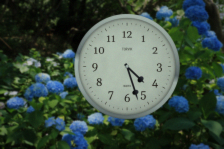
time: 4:27
